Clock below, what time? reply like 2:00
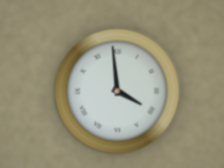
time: 3:59
